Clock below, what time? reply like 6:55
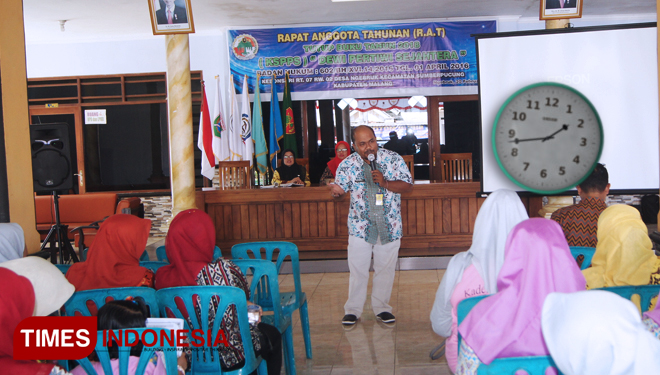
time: 1:43
